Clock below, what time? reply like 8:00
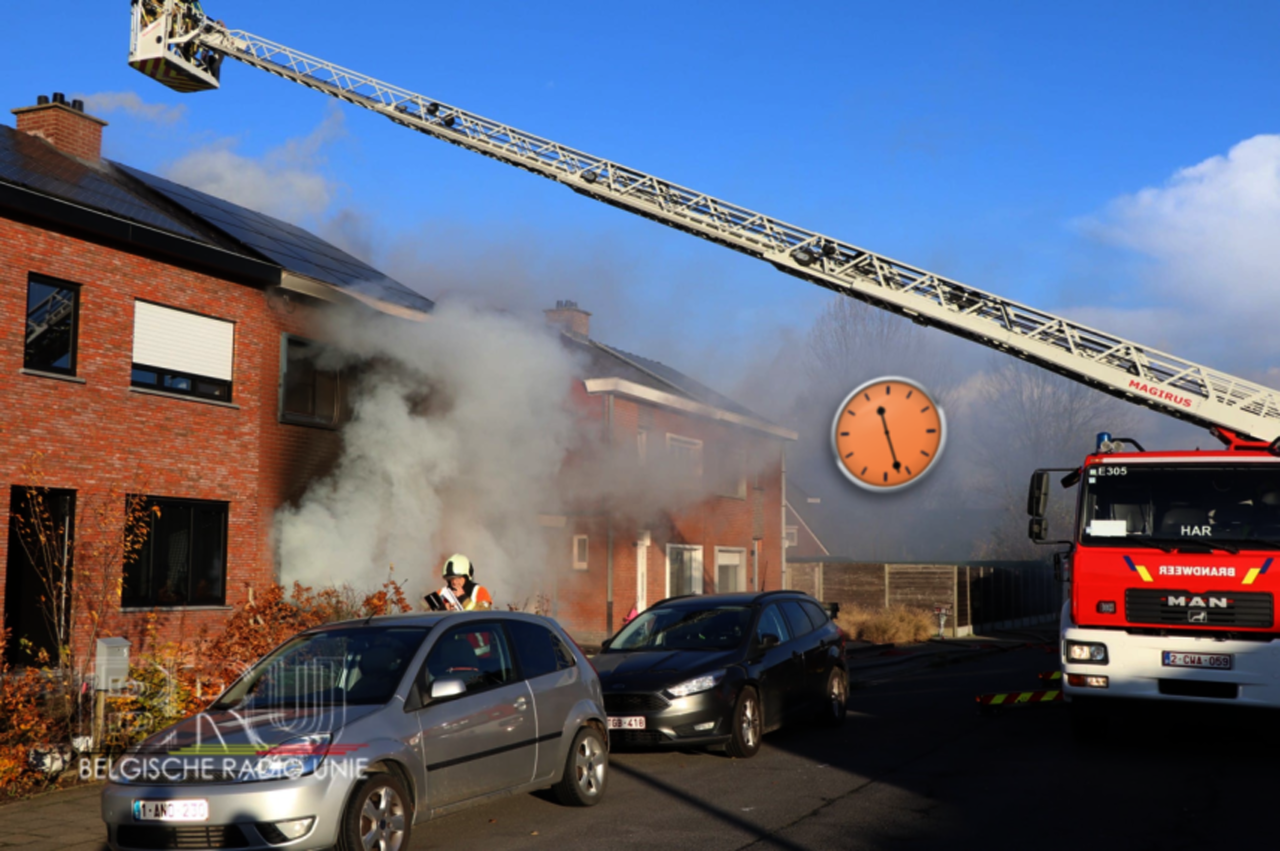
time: 11:27
